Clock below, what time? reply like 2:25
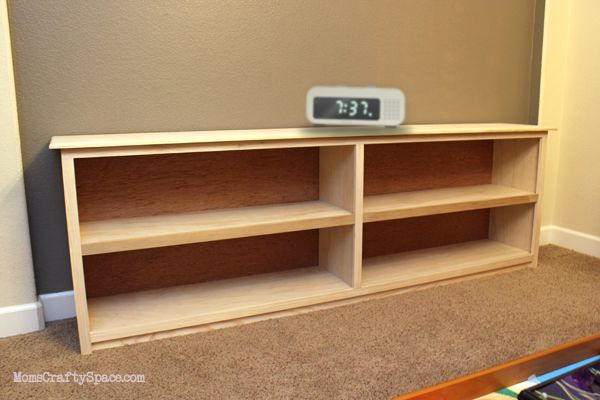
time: 7:37
